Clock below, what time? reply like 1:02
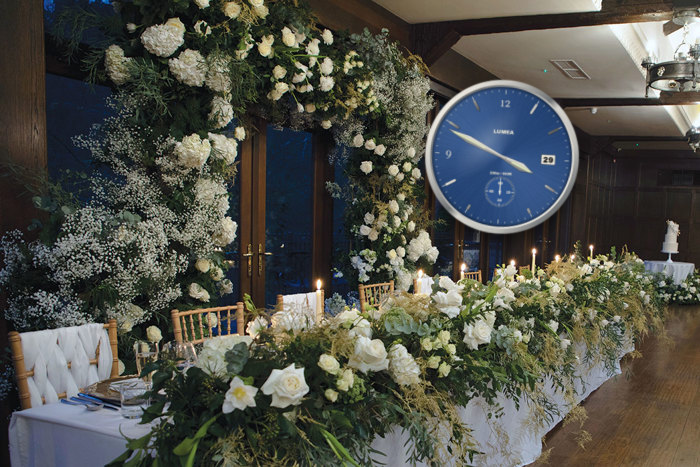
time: 3:49
